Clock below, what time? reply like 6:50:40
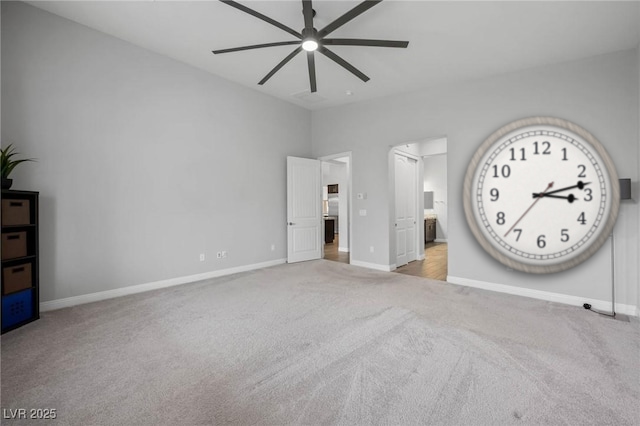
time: 3:12:37
